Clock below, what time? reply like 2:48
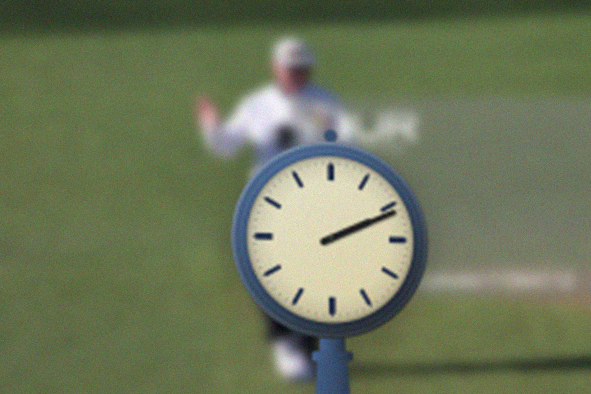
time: 2:11
